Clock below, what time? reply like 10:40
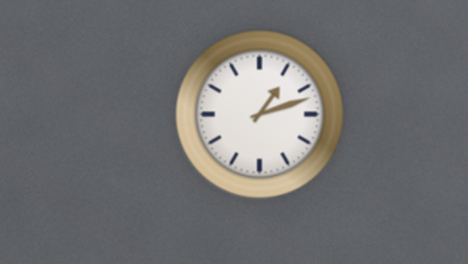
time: 1:12
